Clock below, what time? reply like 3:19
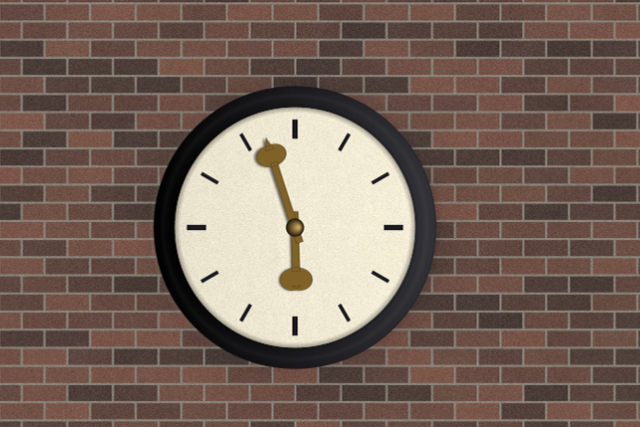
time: 5:57
